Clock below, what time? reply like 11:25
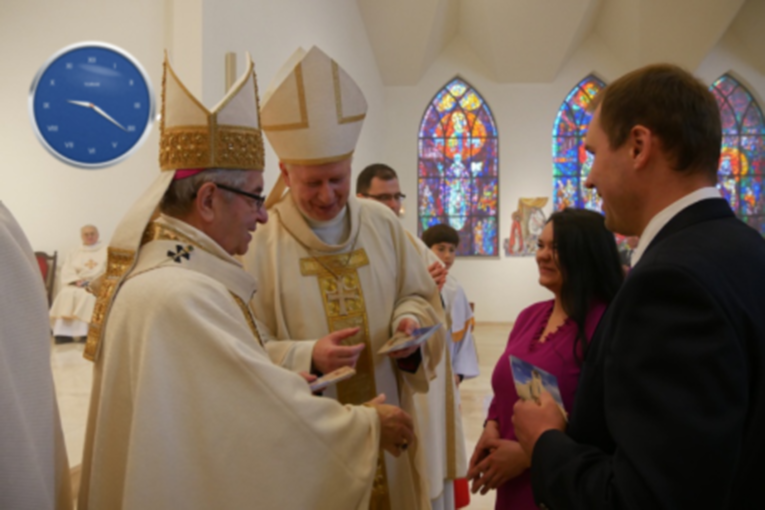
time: 9:21
